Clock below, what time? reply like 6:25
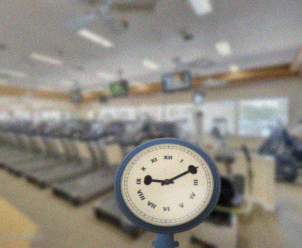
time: 9:10
